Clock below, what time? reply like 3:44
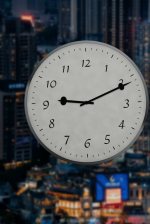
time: 9:11
